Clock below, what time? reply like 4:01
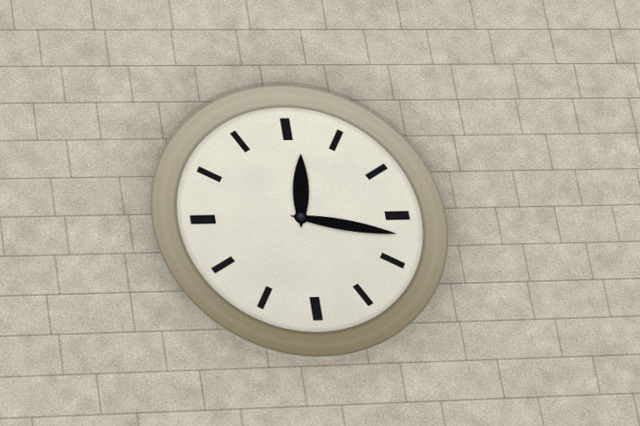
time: 12:17
